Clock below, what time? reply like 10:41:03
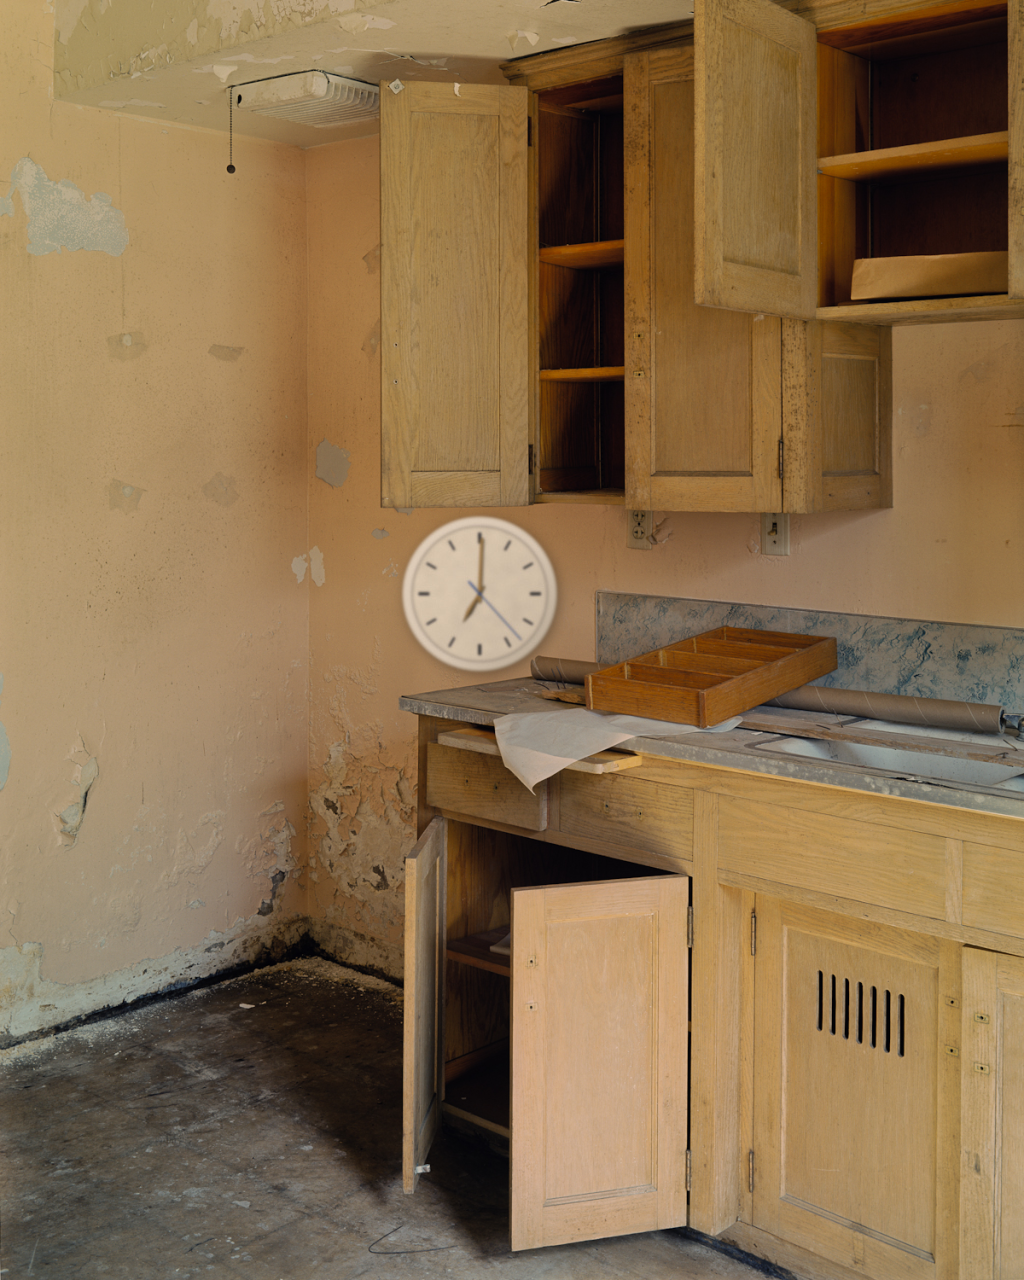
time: 7:00:23
